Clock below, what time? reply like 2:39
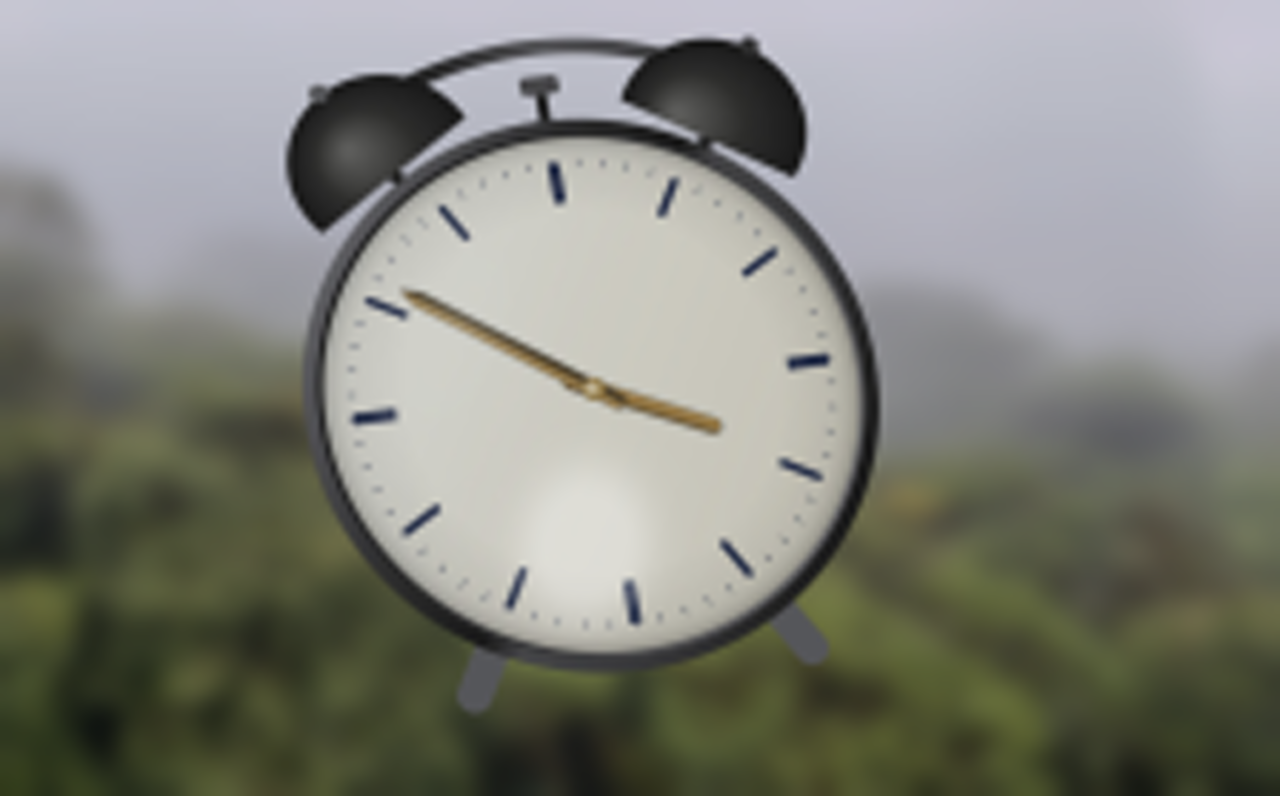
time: 3:51
